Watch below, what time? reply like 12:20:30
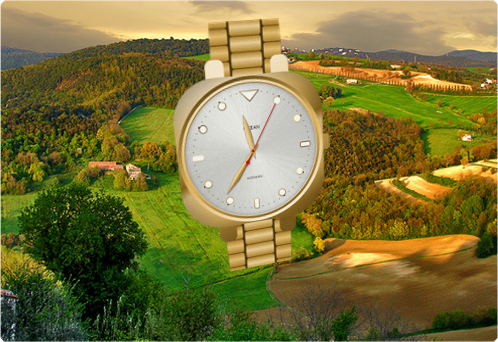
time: 11:36:05
